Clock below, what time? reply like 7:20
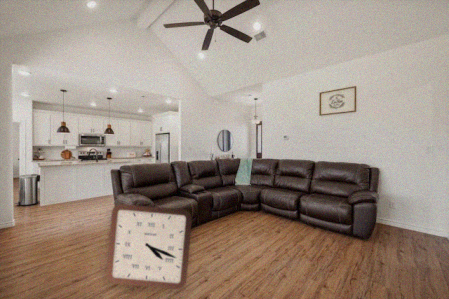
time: 4:18
